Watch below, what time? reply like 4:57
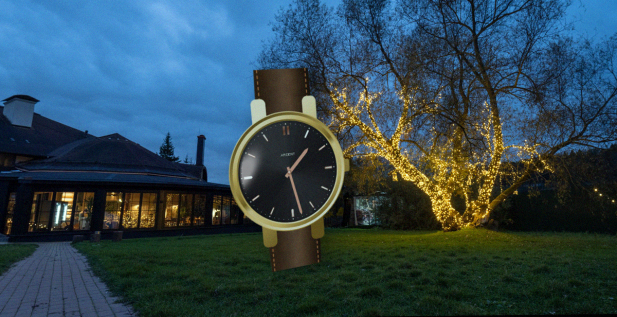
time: 1:28
